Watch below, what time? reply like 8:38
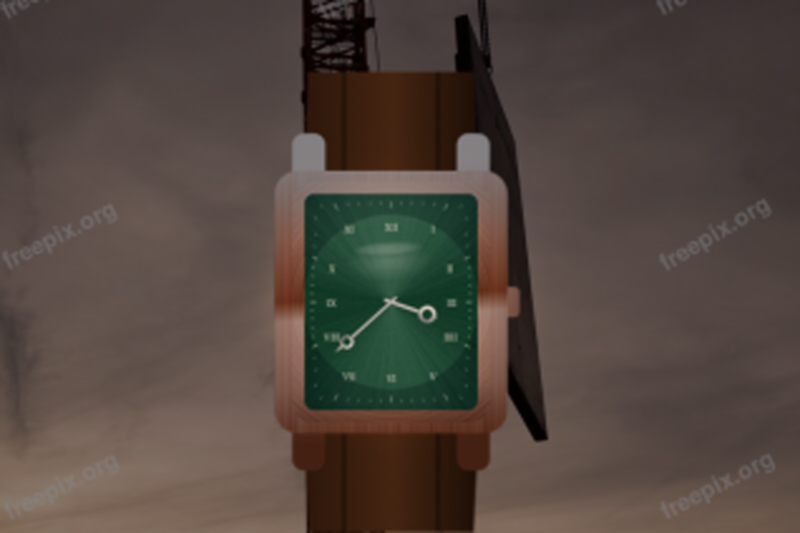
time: 3:38
